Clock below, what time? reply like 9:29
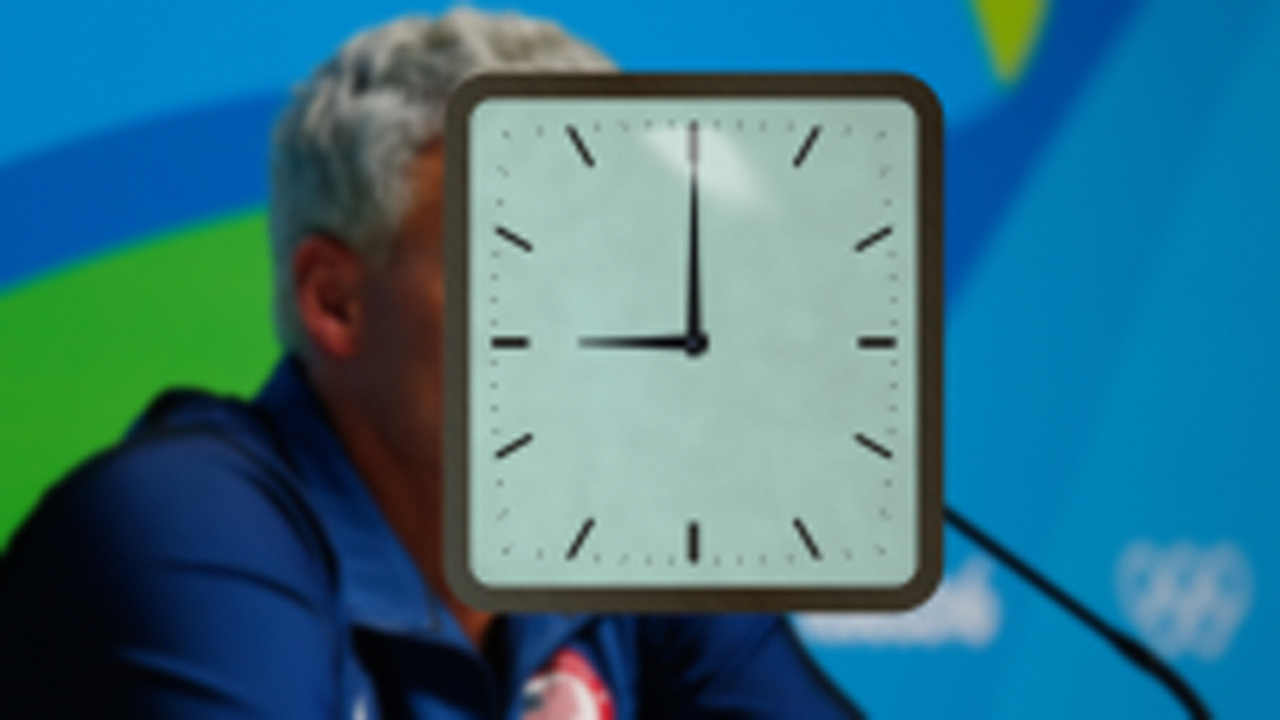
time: 9:00
